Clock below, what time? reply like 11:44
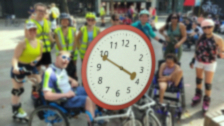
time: 3:49
